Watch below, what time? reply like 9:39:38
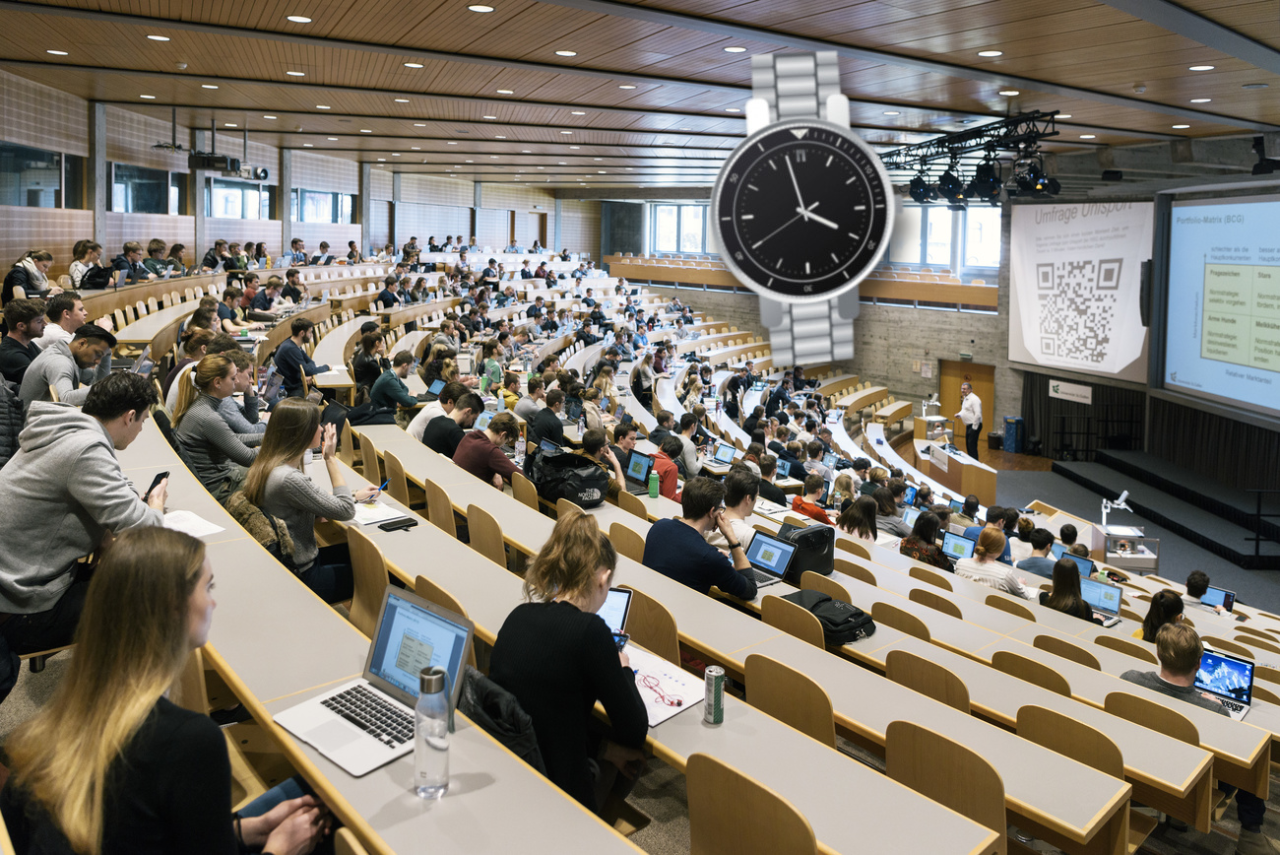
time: 3:57:40
